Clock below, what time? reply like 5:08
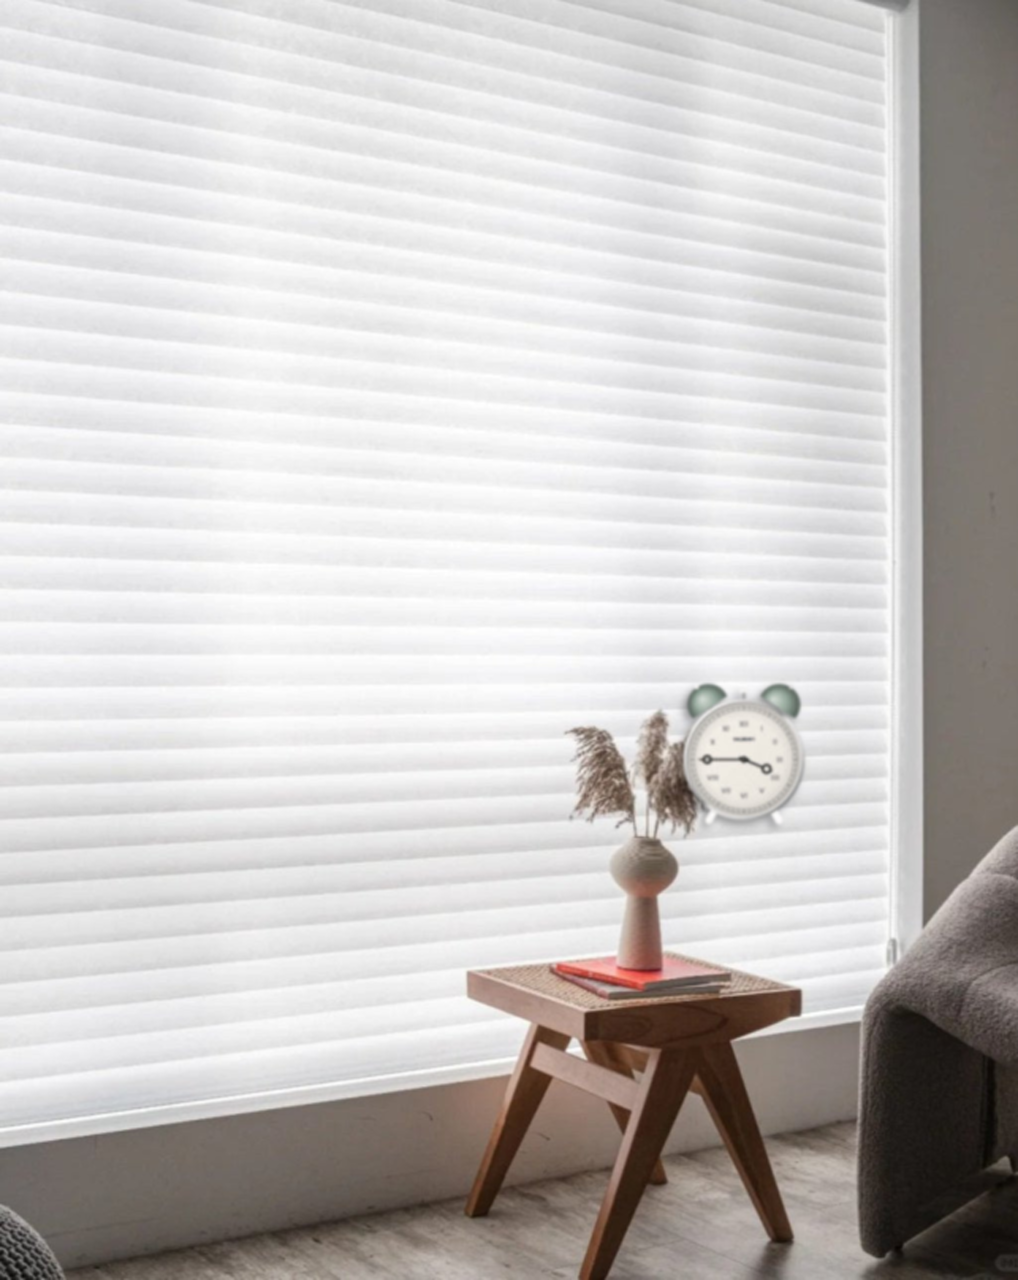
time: 3:45
